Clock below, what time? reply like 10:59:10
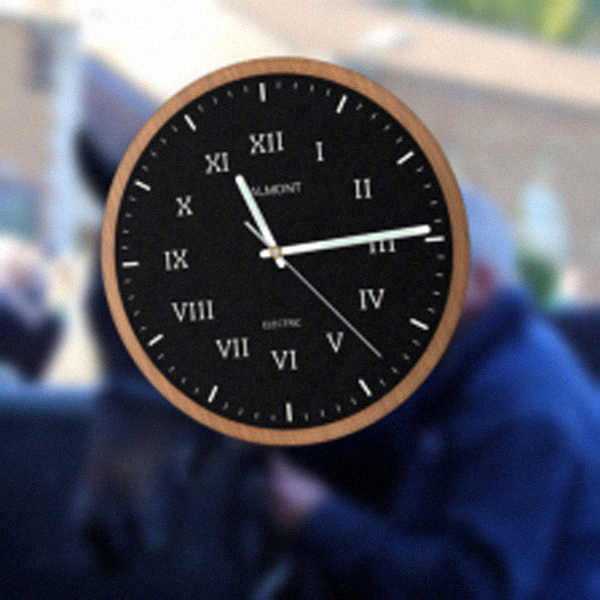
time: 11:14:23
